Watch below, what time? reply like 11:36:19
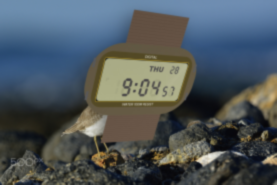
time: 9:04:57
